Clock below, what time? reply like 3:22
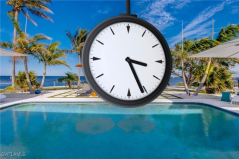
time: 3:26
